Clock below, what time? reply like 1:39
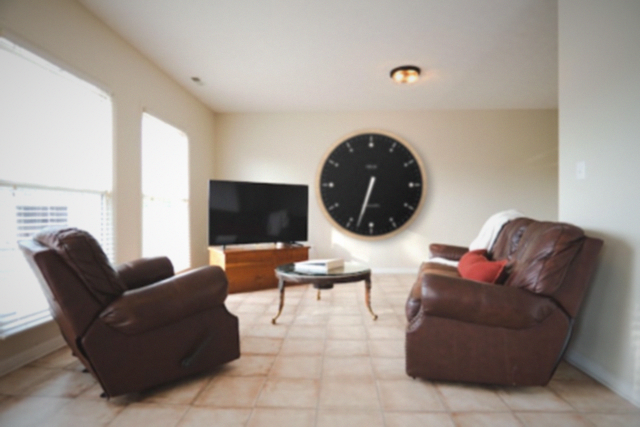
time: 6:33
